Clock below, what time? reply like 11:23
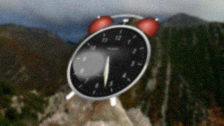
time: 5:27
